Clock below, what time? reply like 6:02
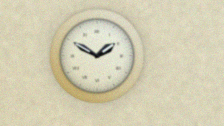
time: 1:50
